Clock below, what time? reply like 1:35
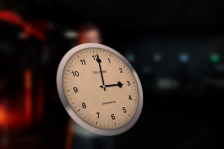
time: 3:01
